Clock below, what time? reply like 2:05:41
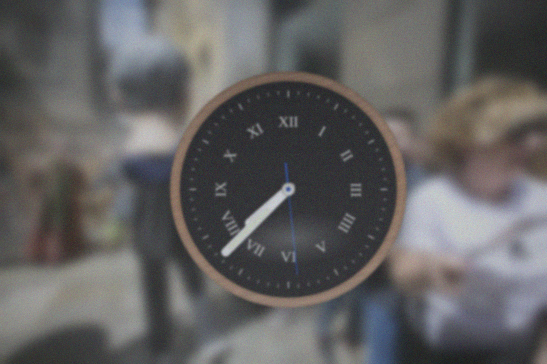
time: 7:37:29
